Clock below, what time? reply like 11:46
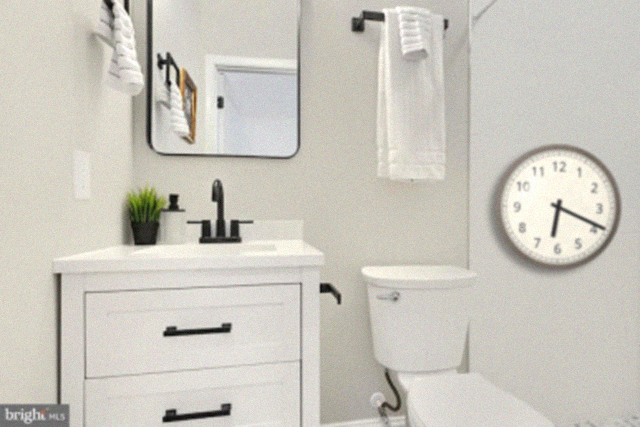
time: 6:19
